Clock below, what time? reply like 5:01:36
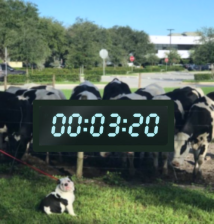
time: 0:03:20
